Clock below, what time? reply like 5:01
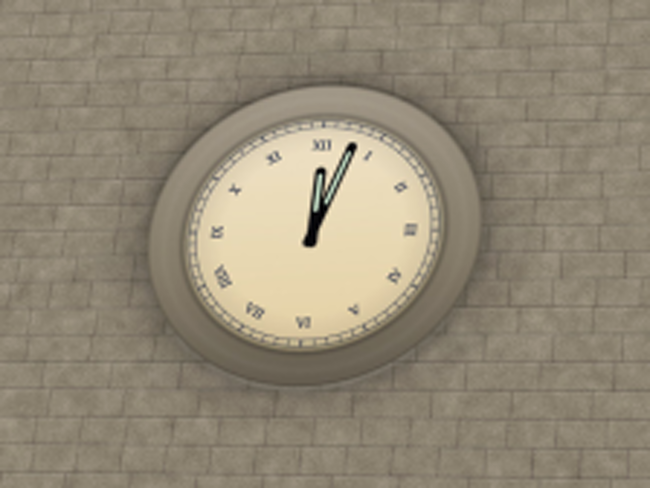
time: 12:03
